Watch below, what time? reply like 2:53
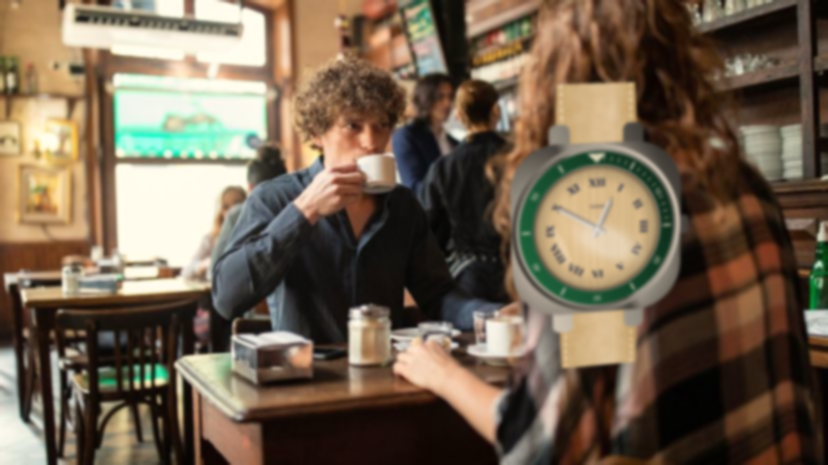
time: 12:50
